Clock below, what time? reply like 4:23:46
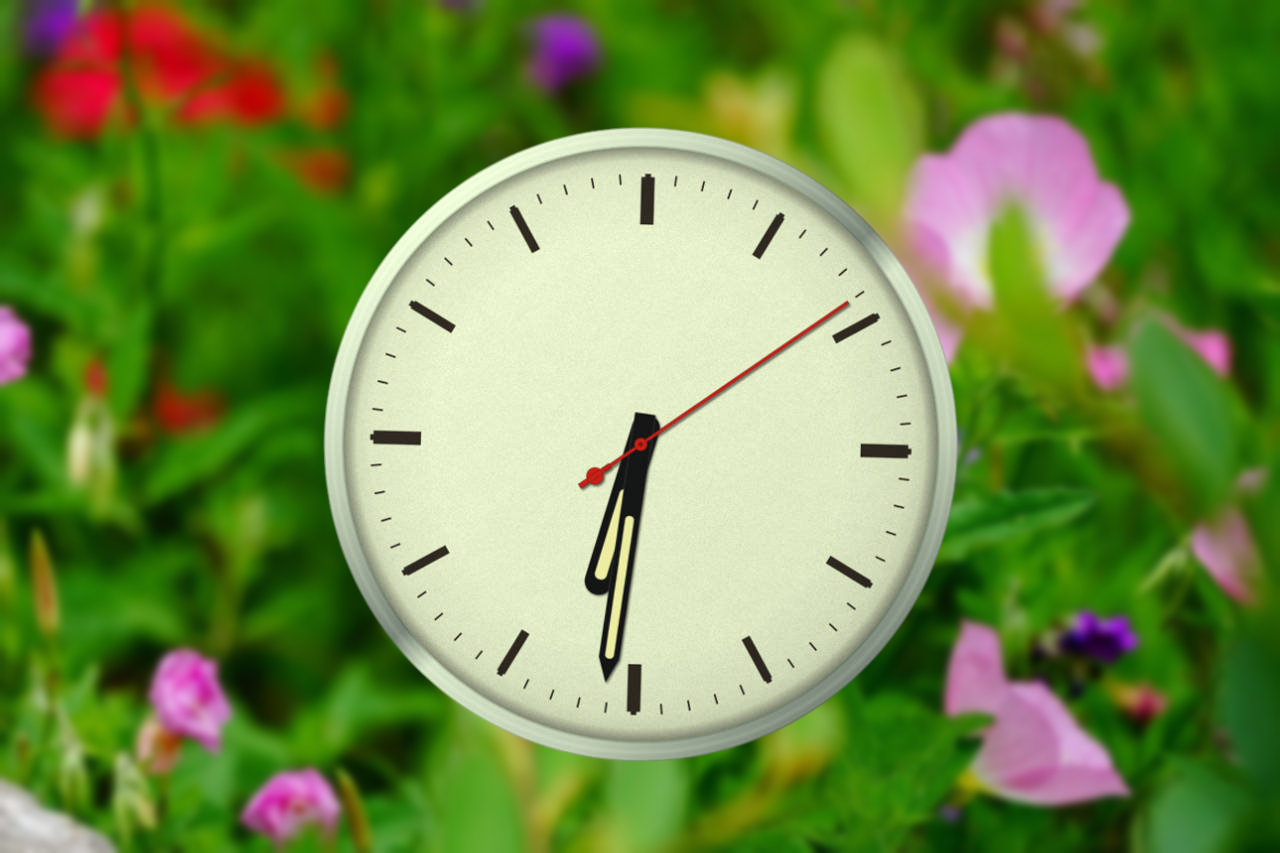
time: 6:31:09
